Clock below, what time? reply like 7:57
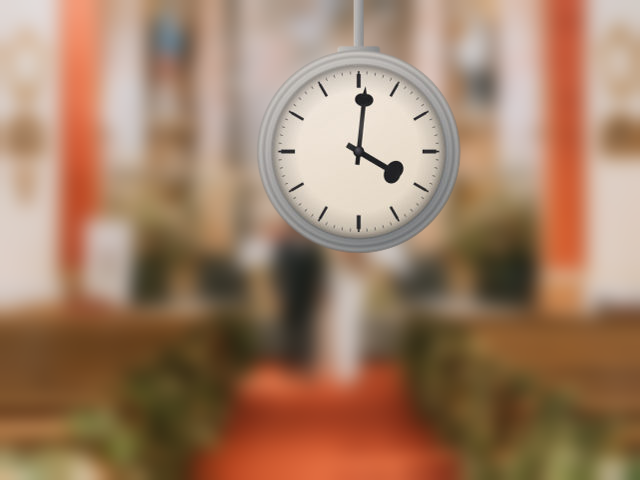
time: 4:01
